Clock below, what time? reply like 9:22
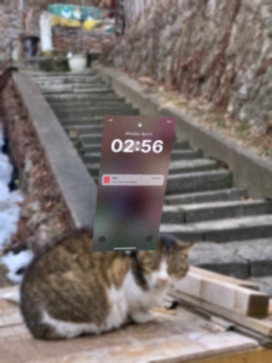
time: 2:56
